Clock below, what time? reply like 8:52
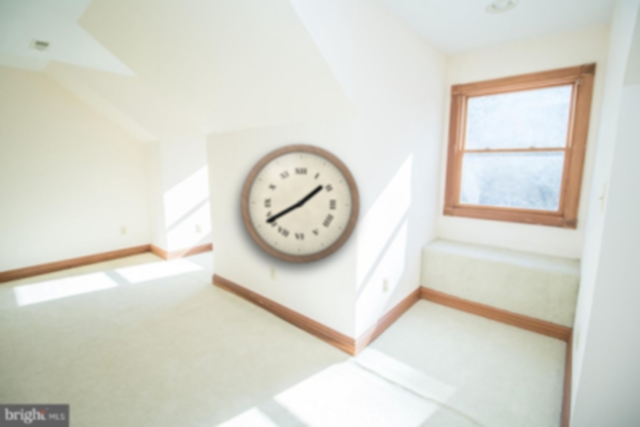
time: 1:40
